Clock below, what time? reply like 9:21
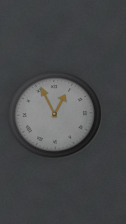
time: 12:56
